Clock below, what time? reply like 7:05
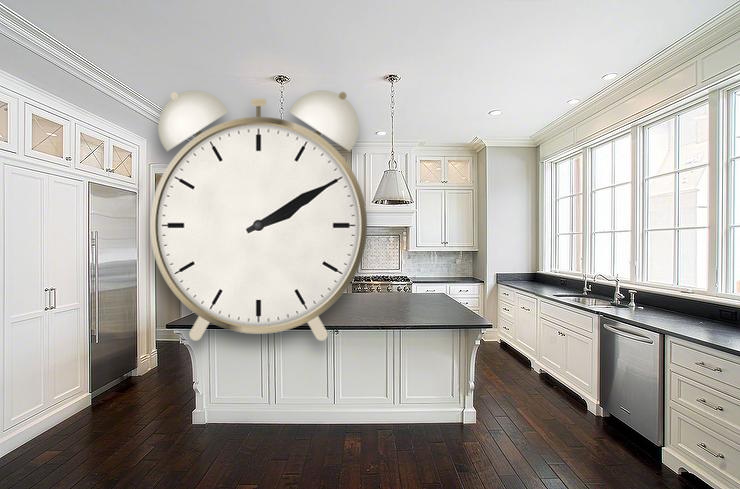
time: 2:10
